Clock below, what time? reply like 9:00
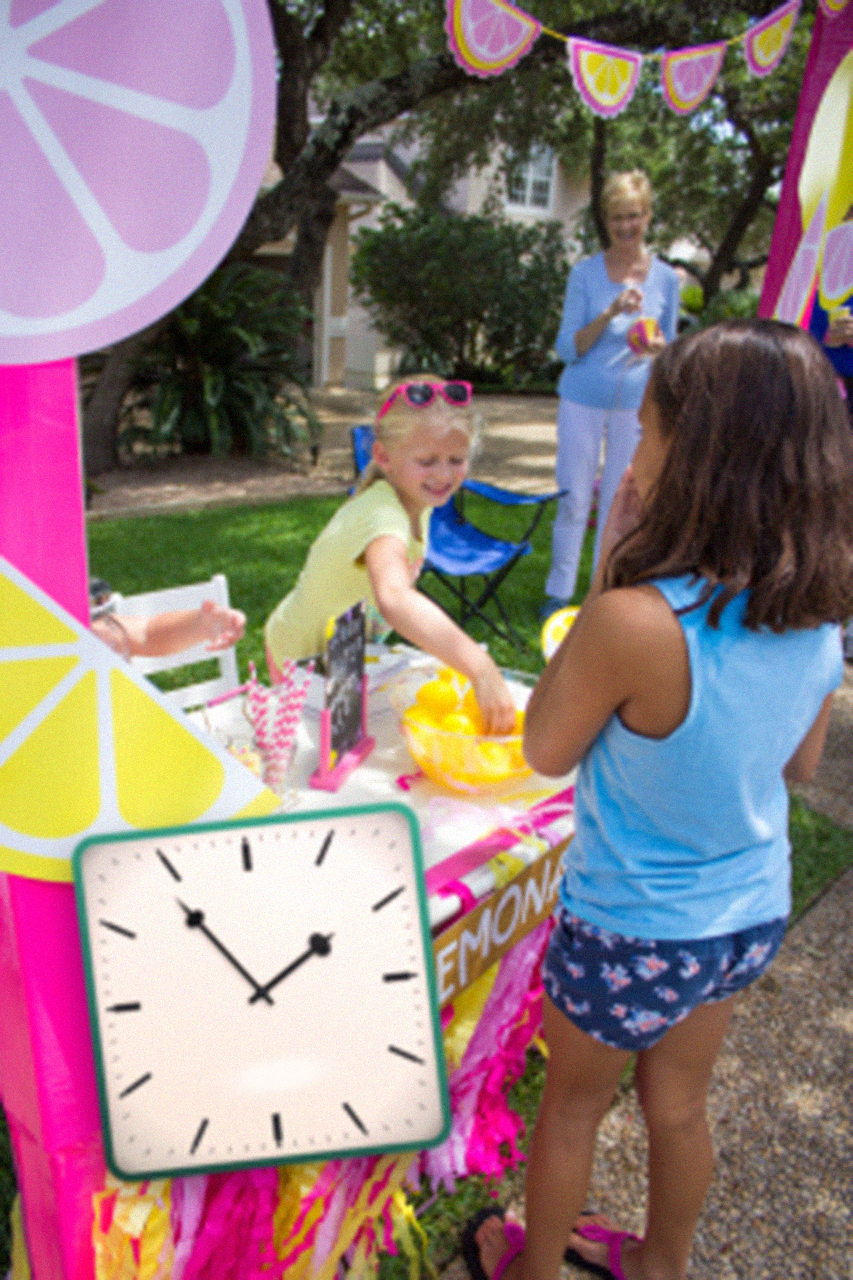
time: 1:54
